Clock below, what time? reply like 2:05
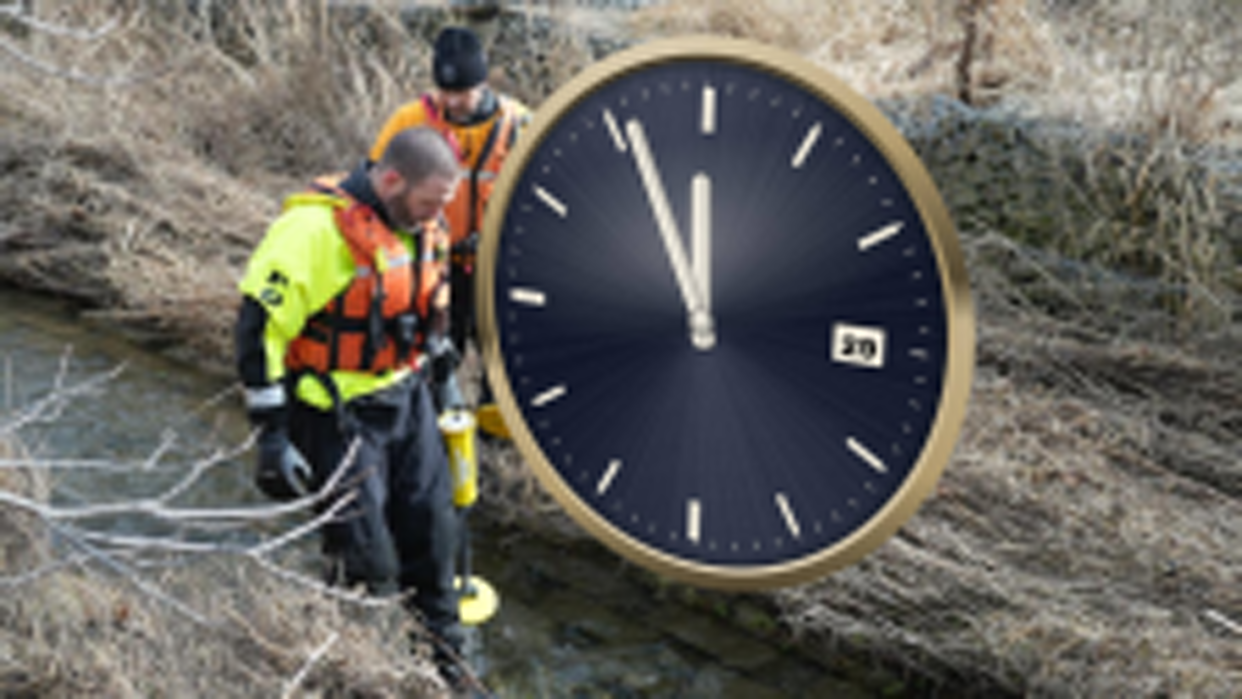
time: 11:56
